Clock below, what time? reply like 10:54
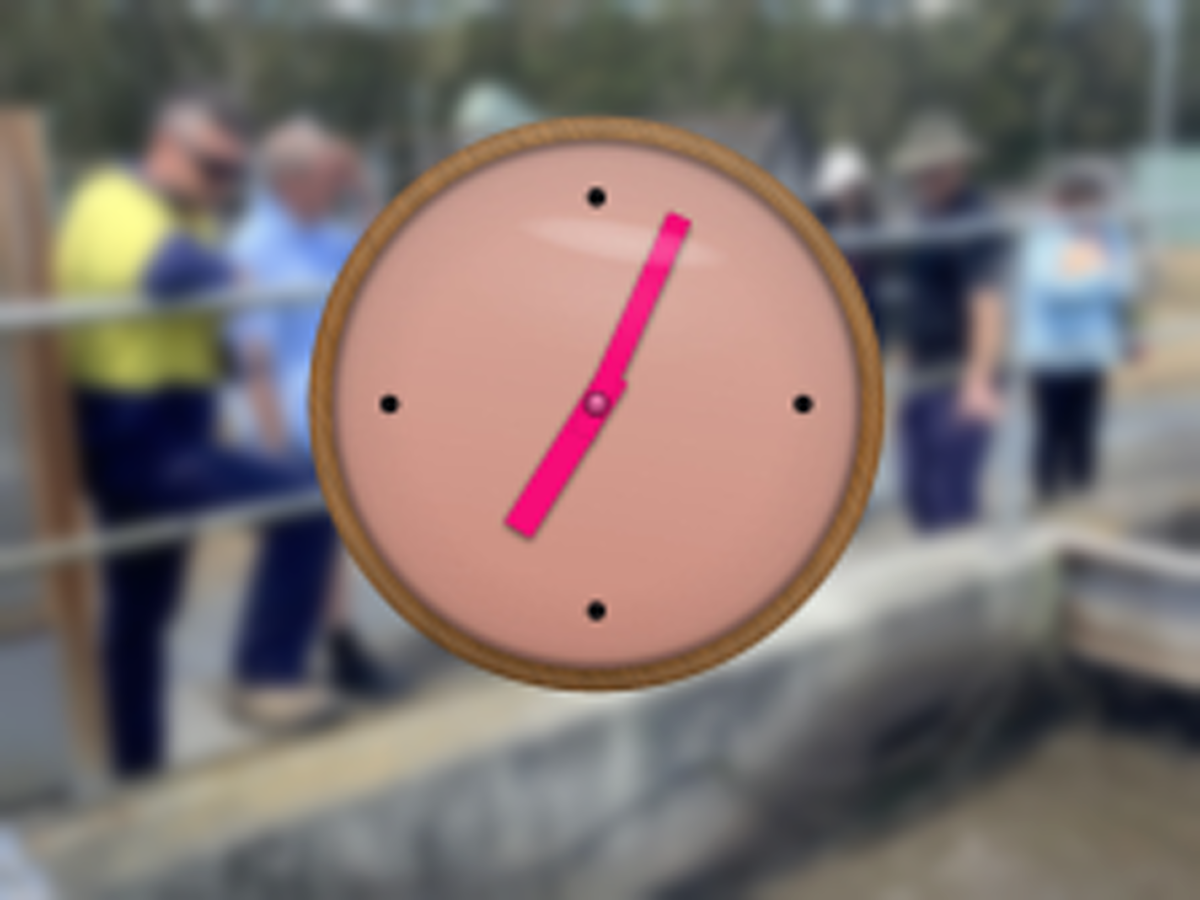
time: 7:04
